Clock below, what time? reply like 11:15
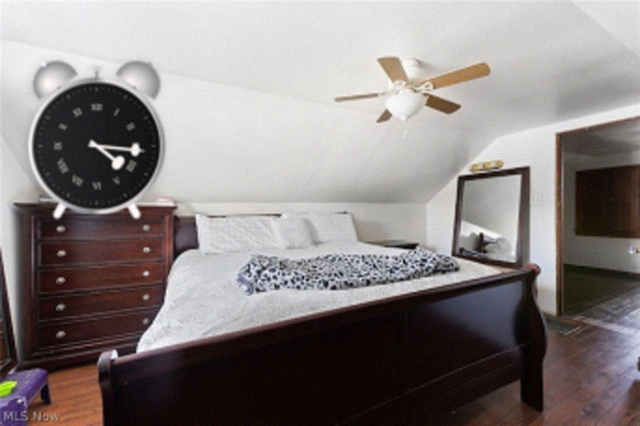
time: 4:16
